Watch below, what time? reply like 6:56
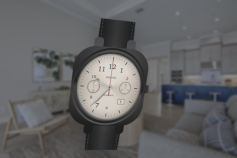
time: 9:37
